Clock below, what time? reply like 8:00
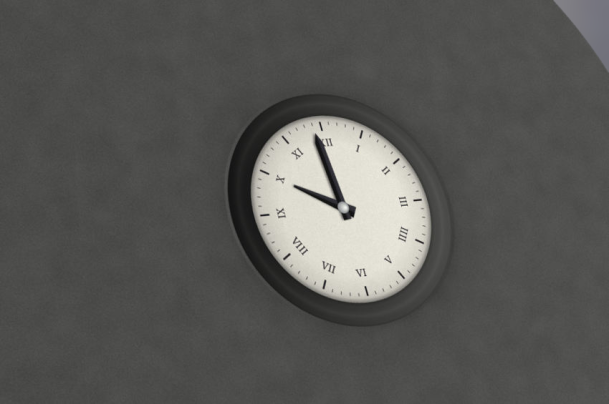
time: 9:59
